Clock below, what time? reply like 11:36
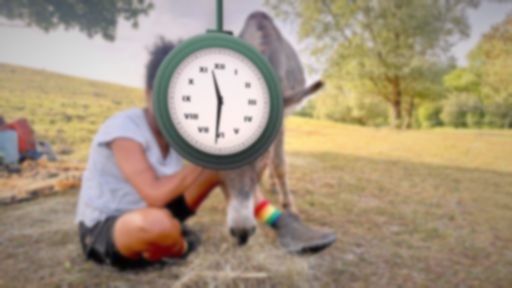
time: 11:31
